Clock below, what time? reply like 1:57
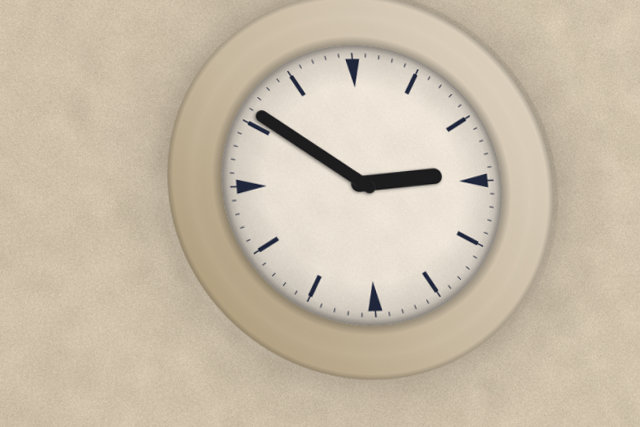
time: 2:51
